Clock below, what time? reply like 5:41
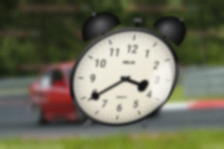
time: 3:39
